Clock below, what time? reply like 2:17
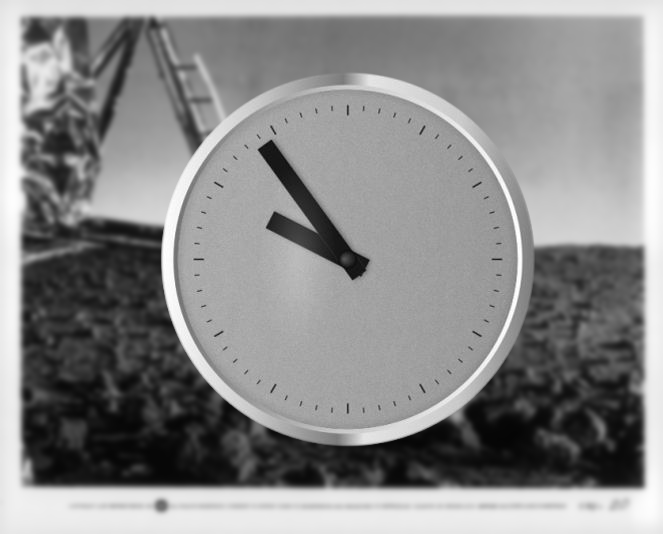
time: 9:54
